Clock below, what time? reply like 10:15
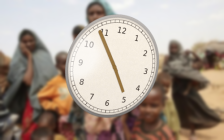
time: 4:54
